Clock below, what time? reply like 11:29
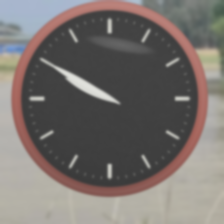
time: 9:50
